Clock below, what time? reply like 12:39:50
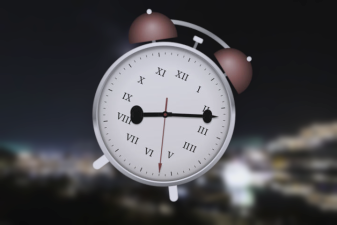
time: 8:11:27
